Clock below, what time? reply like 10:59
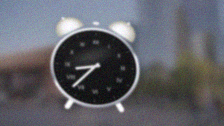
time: 8:37
